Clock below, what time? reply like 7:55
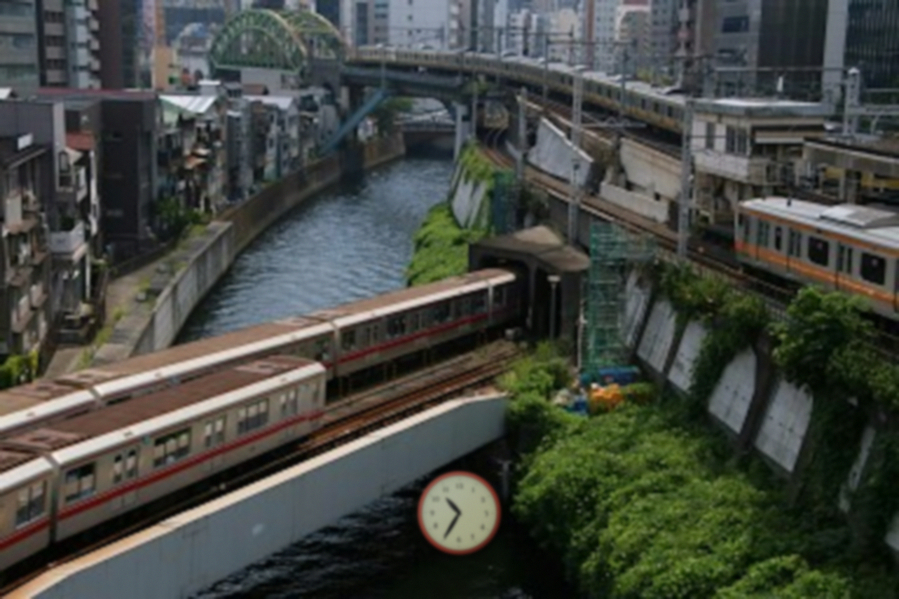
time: 10:35
